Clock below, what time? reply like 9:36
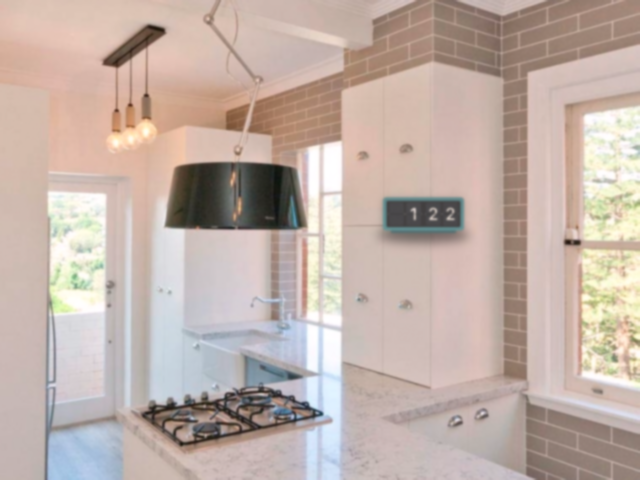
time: 1:22
